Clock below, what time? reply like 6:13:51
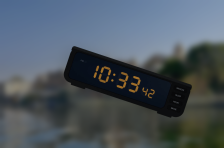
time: 10:33:42
